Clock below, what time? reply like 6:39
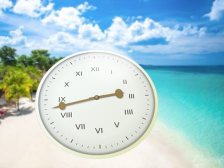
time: 2:43
